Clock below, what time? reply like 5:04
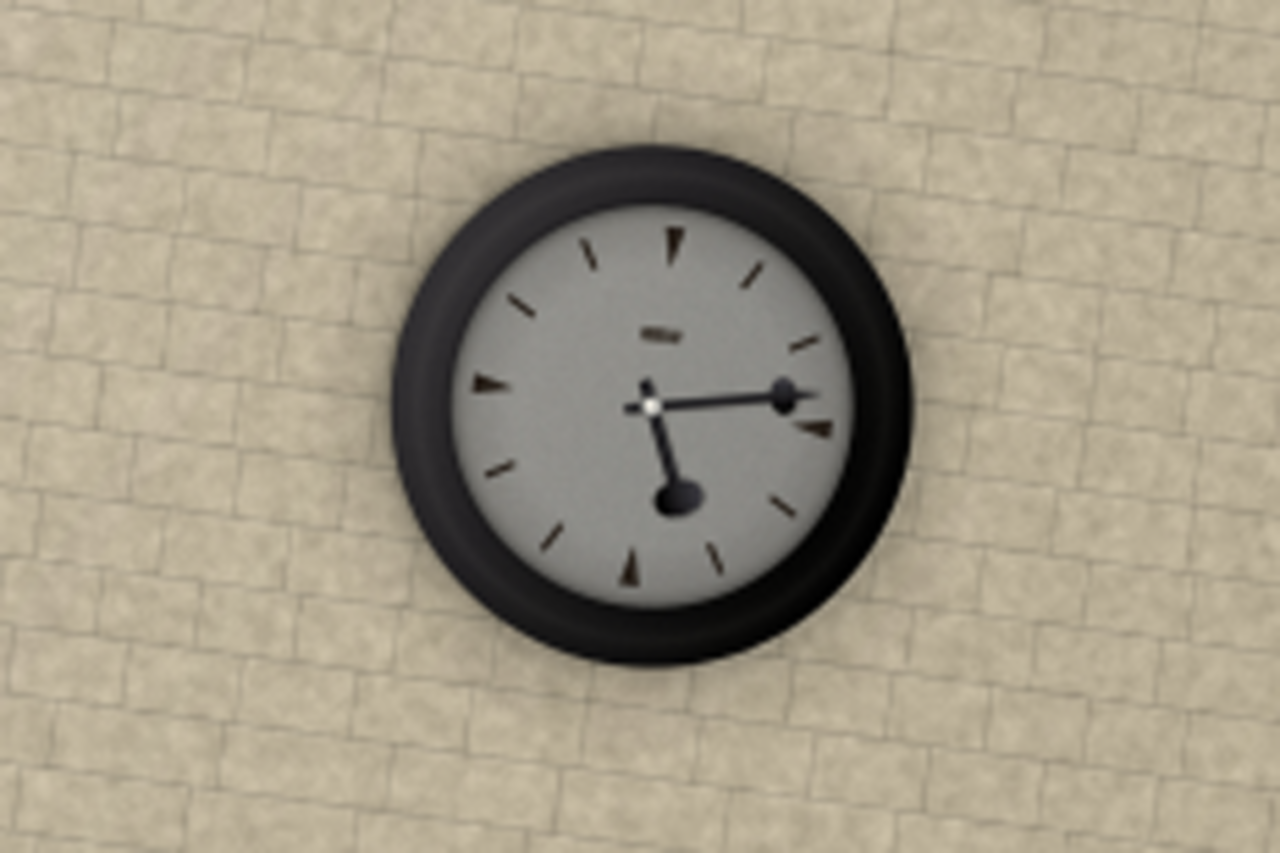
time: 5:13
